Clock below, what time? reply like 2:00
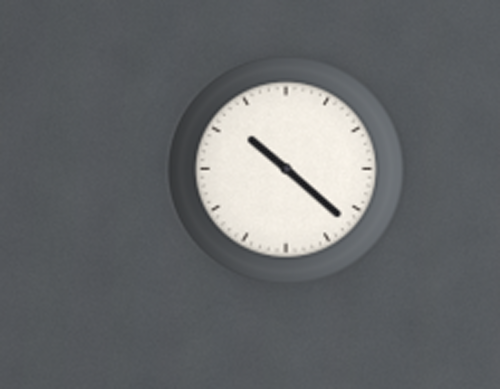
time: 10:22
